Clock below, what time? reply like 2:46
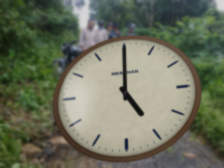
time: 5:00
